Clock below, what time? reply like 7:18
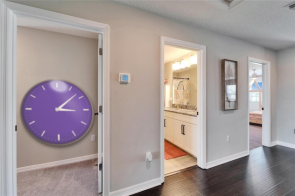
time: 3:08
